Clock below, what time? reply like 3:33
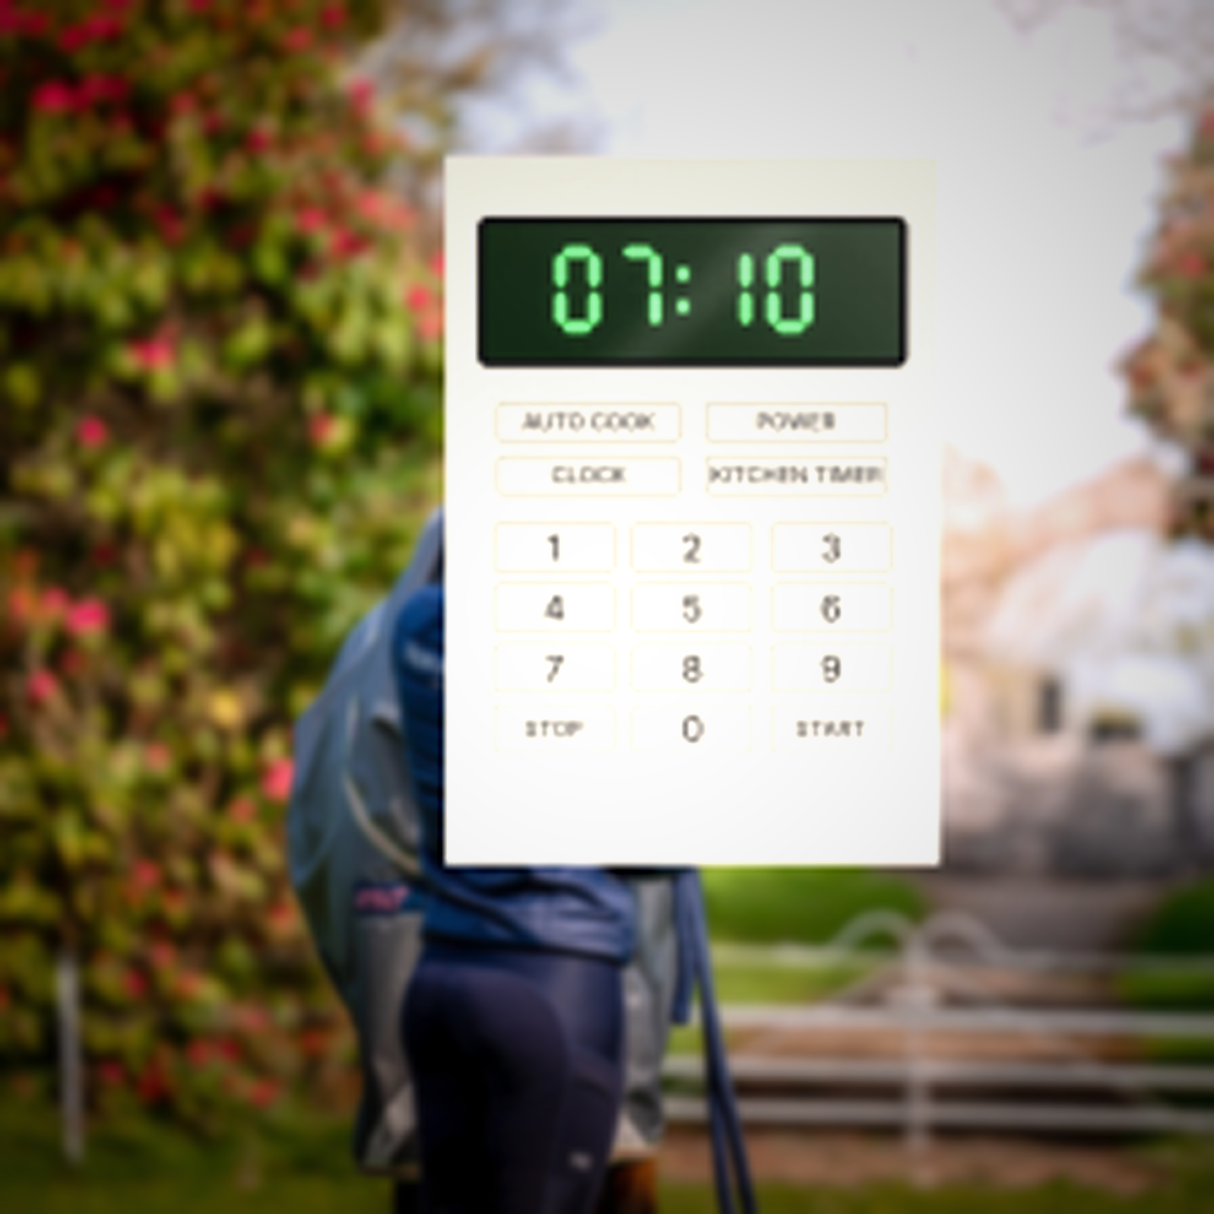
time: 7:10
